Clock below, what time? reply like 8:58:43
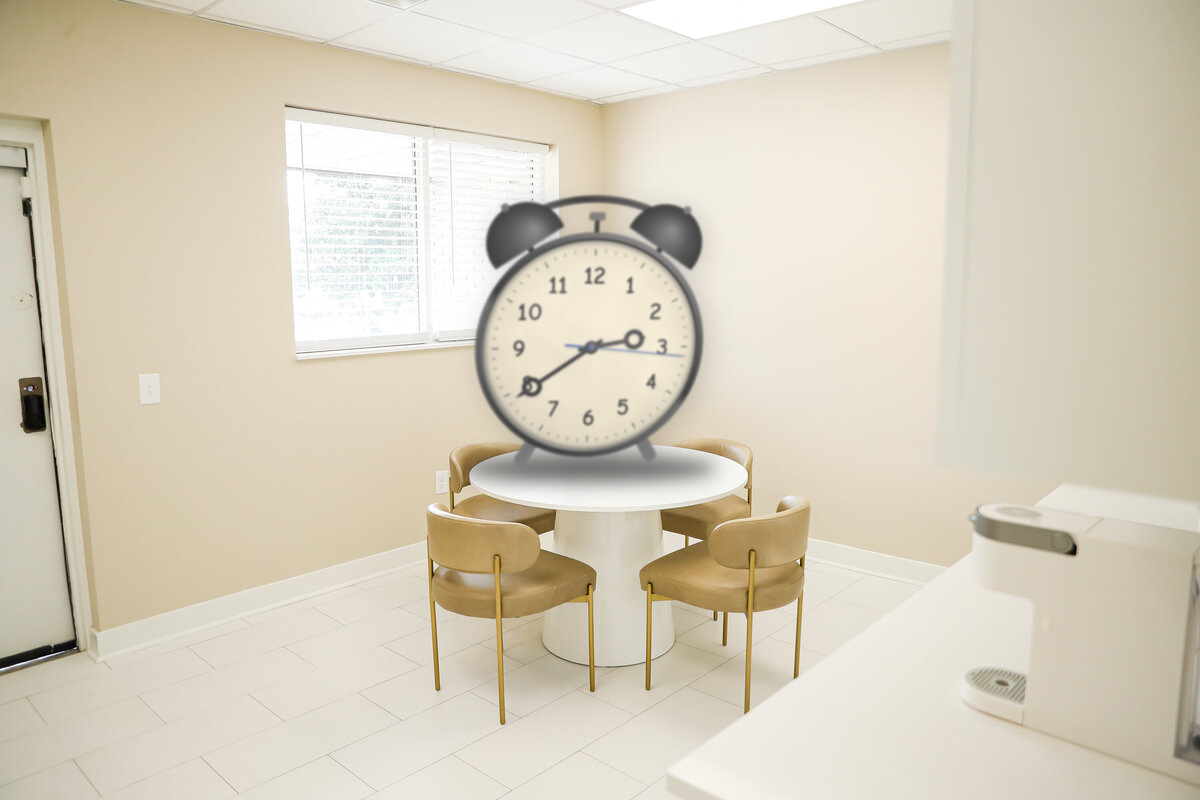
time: 2:39:16
